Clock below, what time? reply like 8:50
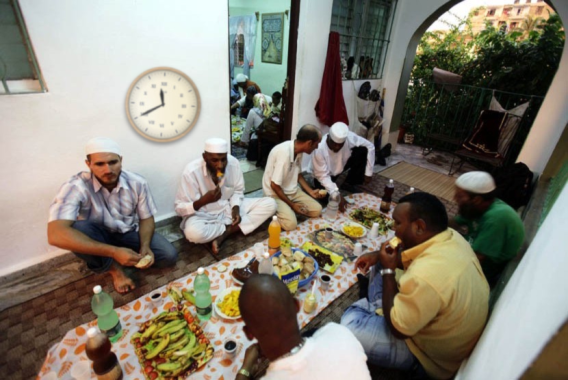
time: 11:40
